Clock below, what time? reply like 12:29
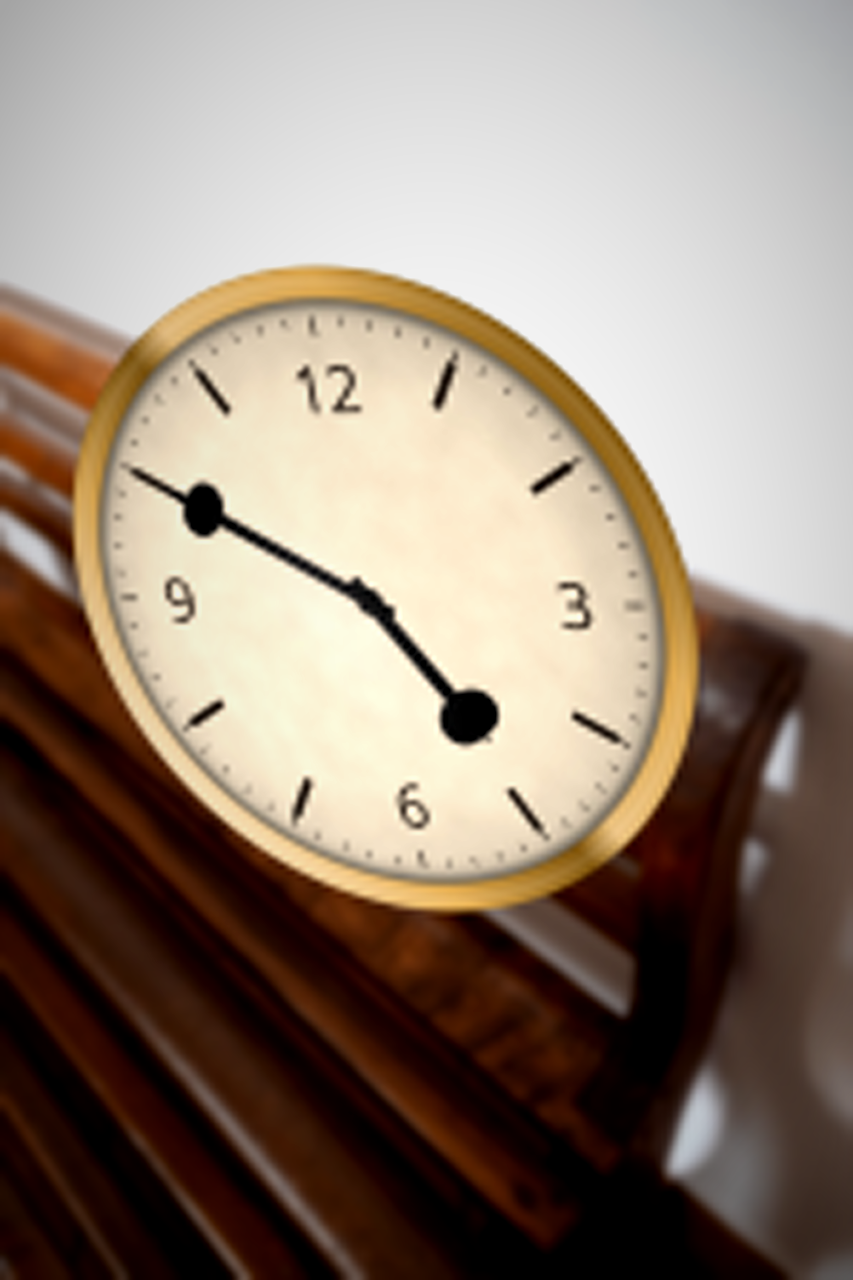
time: 4:50
